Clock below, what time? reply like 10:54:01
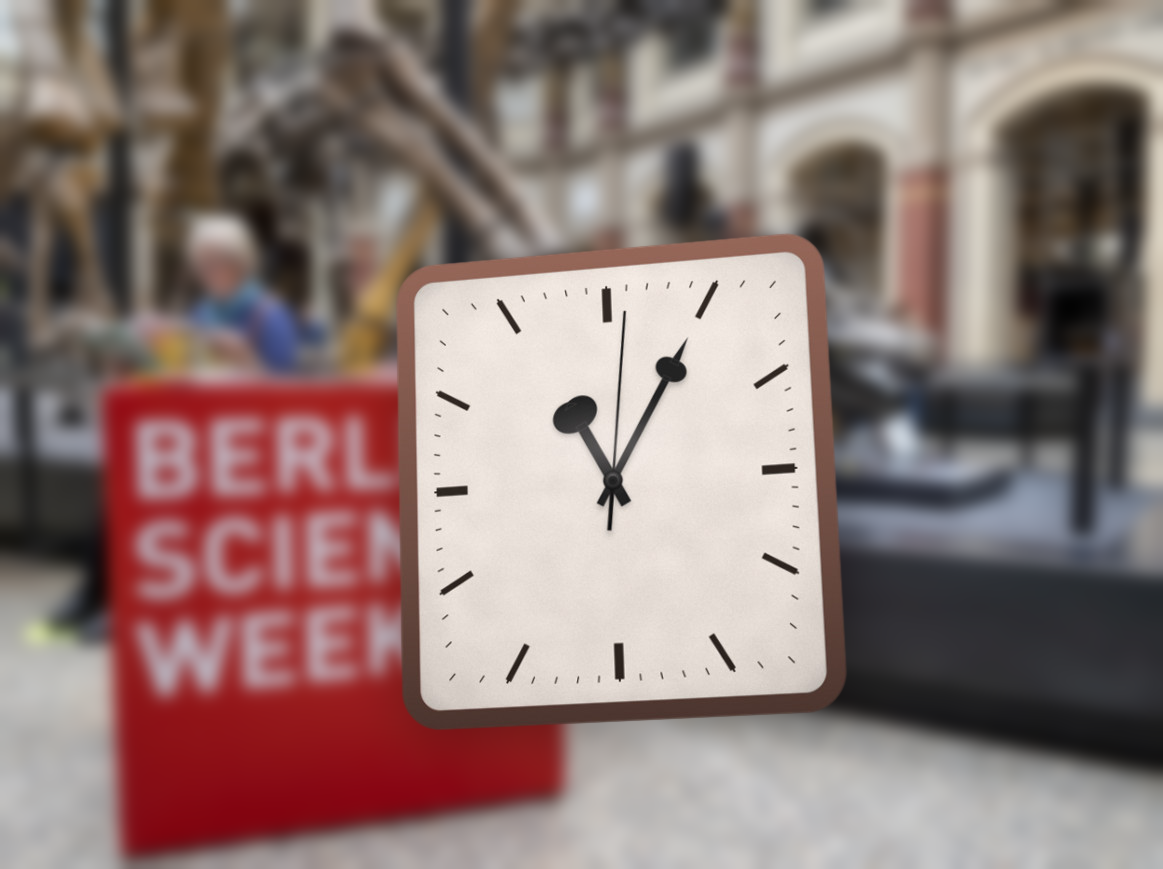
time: 11:05:01
